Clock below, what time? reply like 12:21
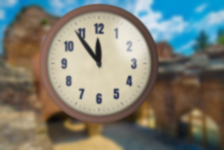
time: 11:54
